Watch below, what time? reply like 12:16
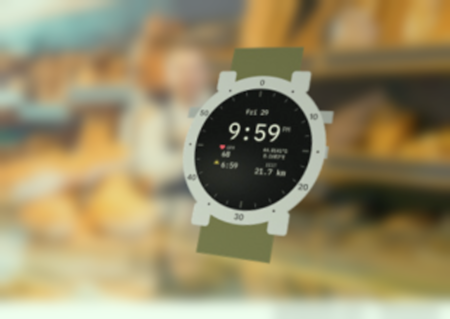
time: 9:59
